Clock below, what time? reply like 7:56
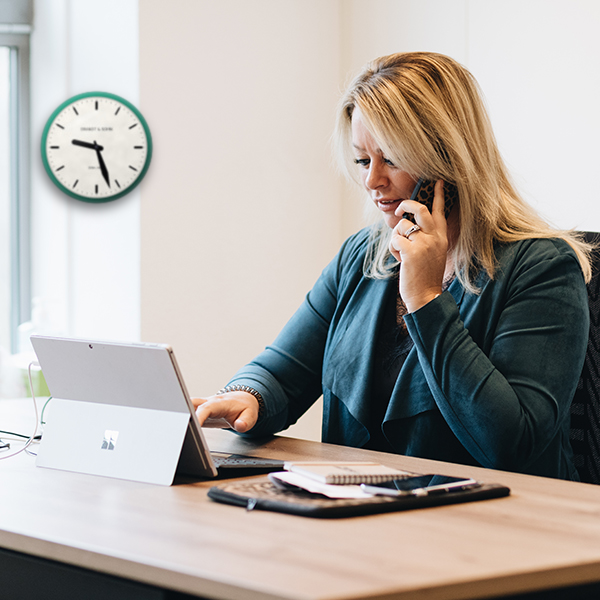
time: 9:27
